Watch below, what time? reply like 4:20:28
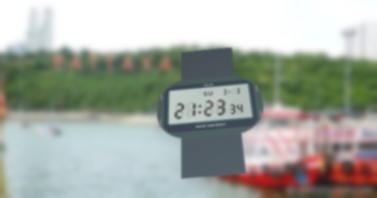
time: 21:23:34
